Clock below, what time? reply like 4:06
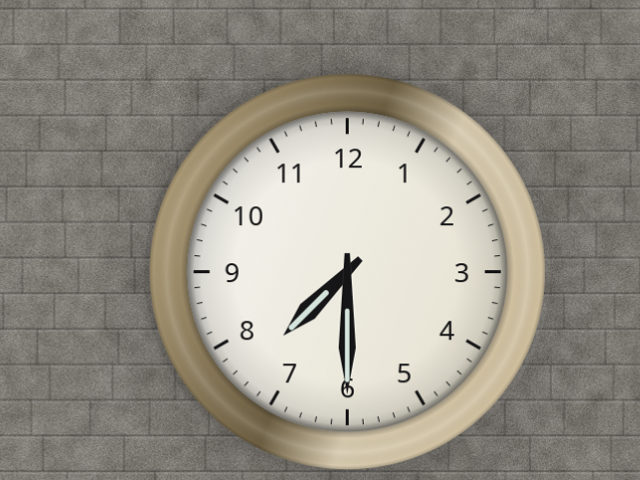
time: 7:30
